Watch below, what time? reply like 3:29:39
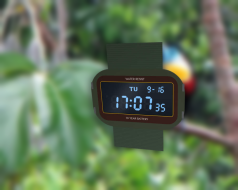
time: 17:07:35
